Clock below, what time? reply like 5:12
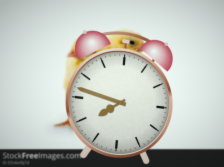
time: 7:47
